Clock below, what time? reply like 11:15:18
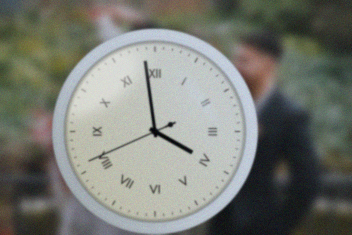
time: 3:58:41
